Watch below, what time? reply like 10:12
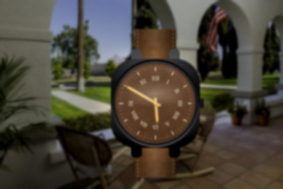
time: 5:50
